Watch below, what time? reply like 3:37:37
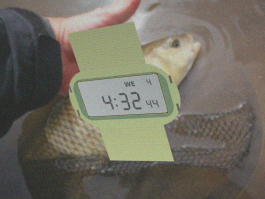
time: 4:32:44
